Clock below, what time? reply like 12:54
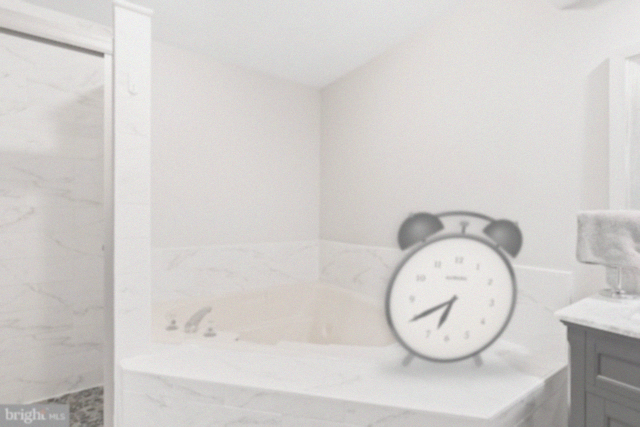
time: 6:40
